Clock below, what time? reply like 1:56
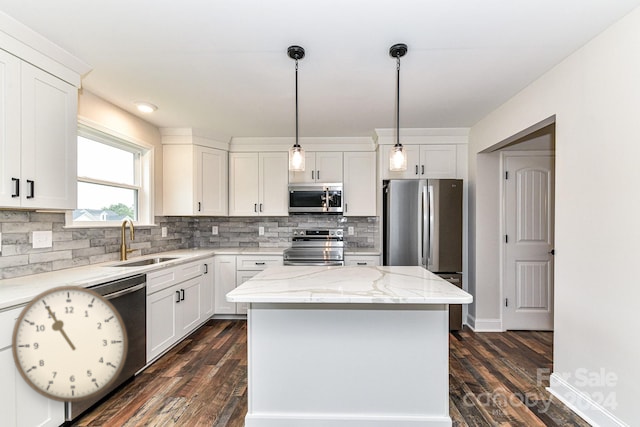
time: 10:55
